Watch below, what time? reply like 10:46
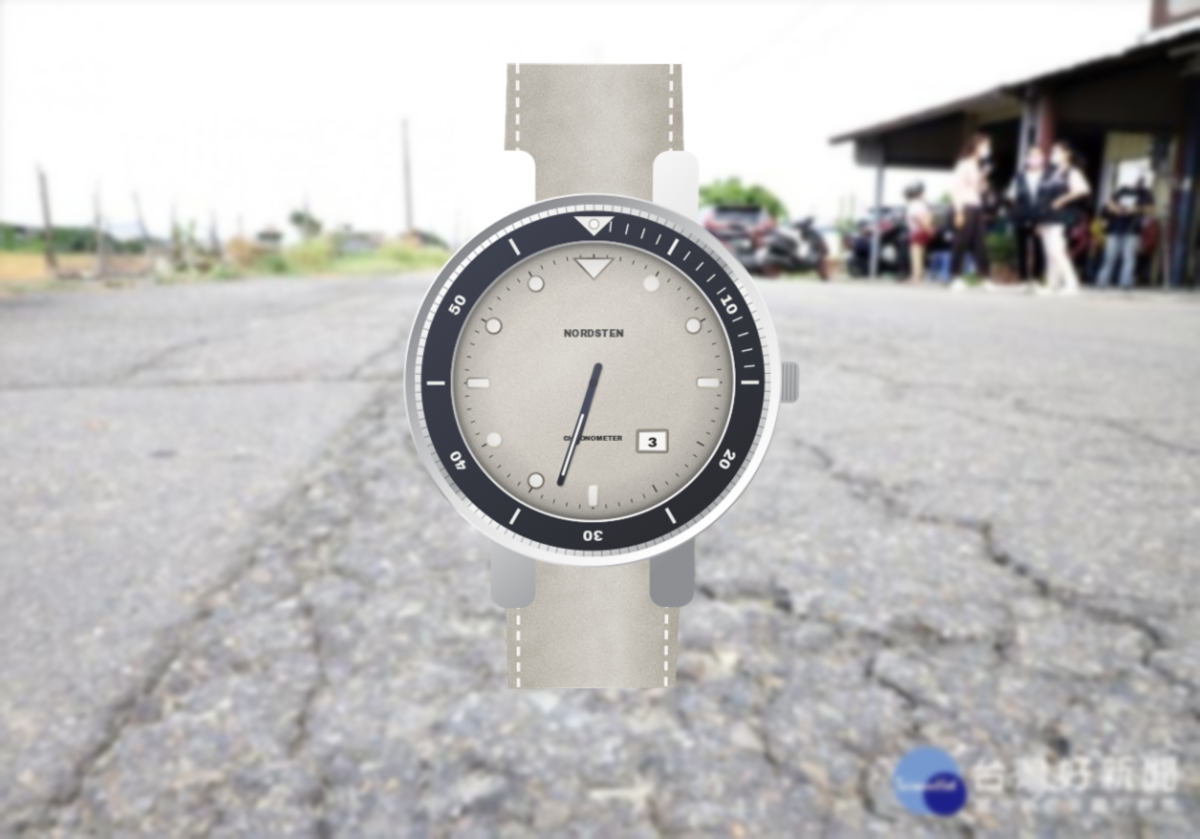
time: 6:33
